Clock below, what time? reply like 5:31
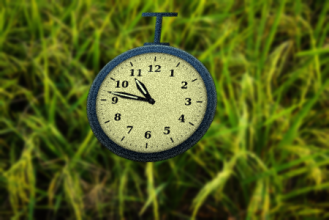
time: 10:47
